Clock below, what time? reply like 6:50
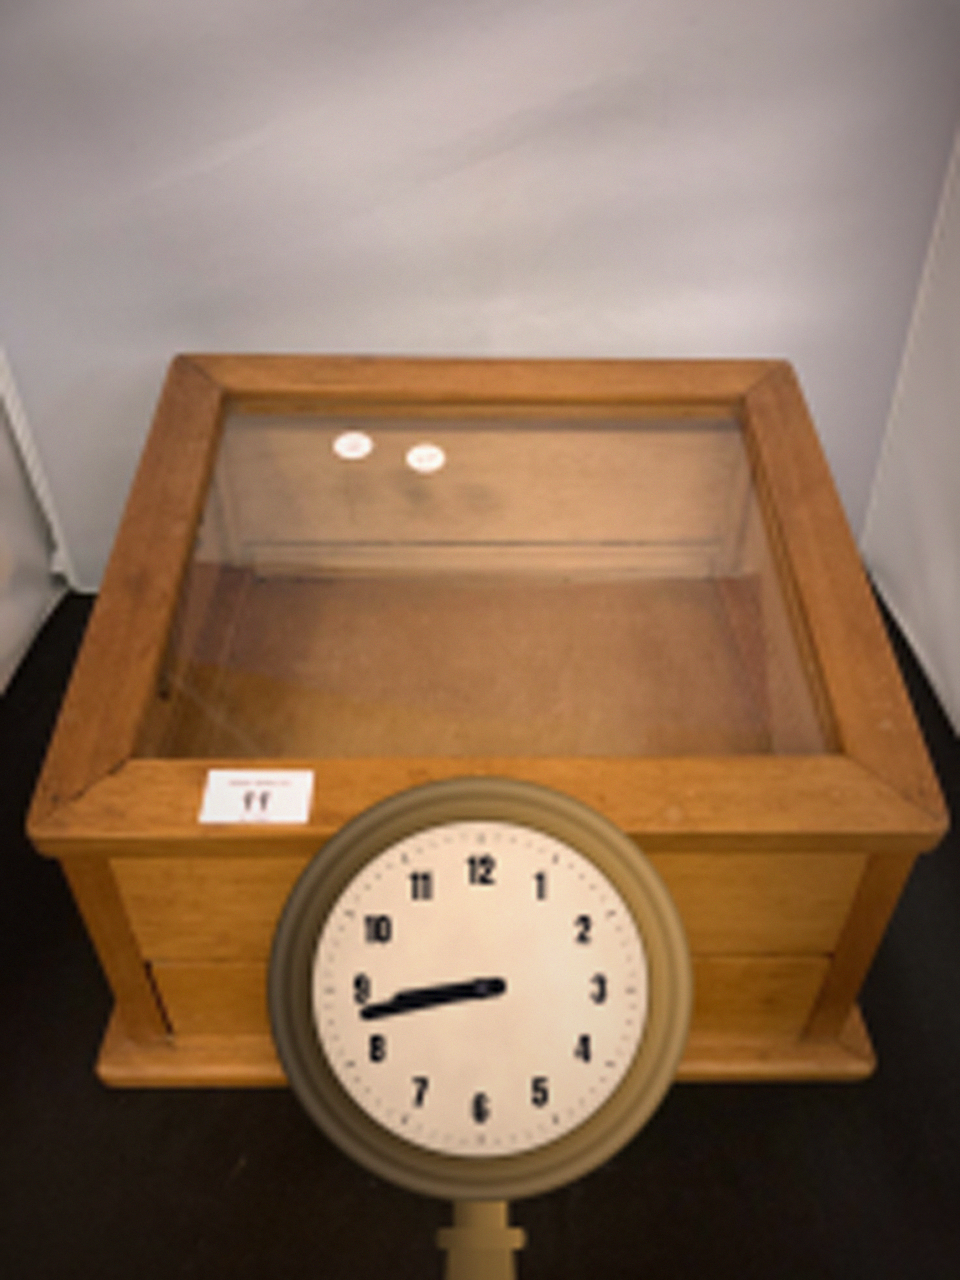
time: 8:43
